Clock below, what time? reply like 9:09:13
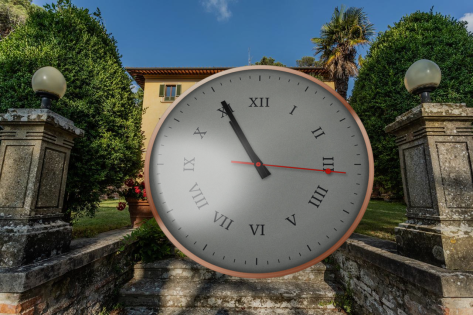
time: 10:55:16
